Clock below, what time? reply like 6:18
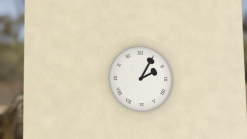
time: 2:05
